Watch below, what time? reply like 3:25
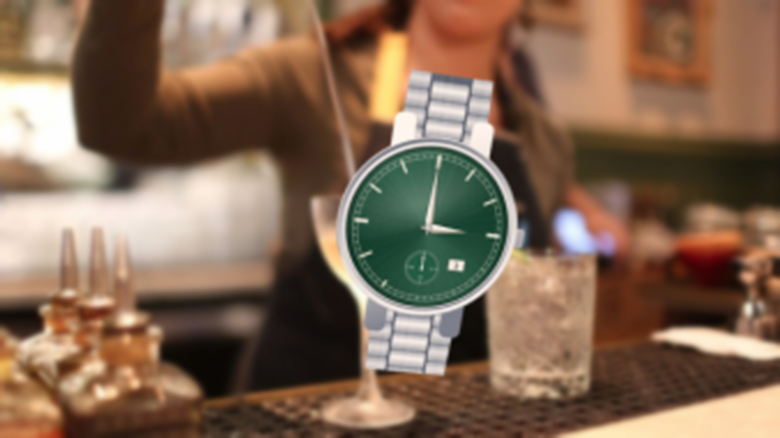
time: 3:00
